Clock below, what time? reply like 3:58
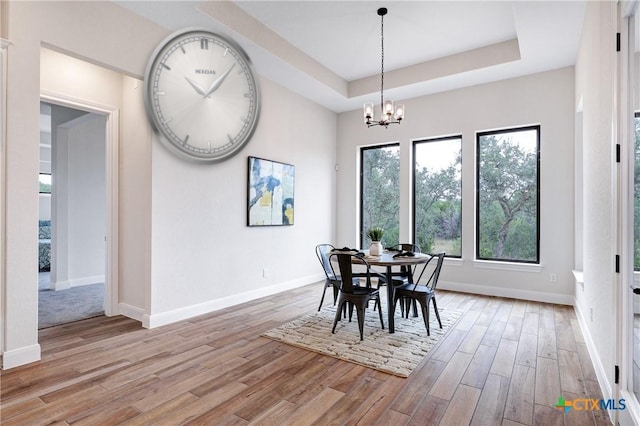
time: 10:08
